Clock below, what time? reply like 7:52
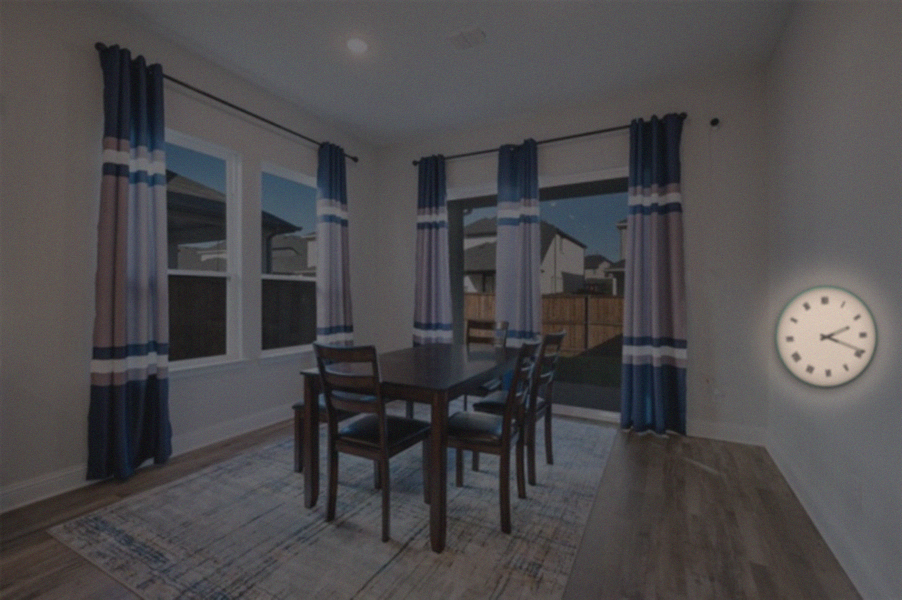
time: 2:19
